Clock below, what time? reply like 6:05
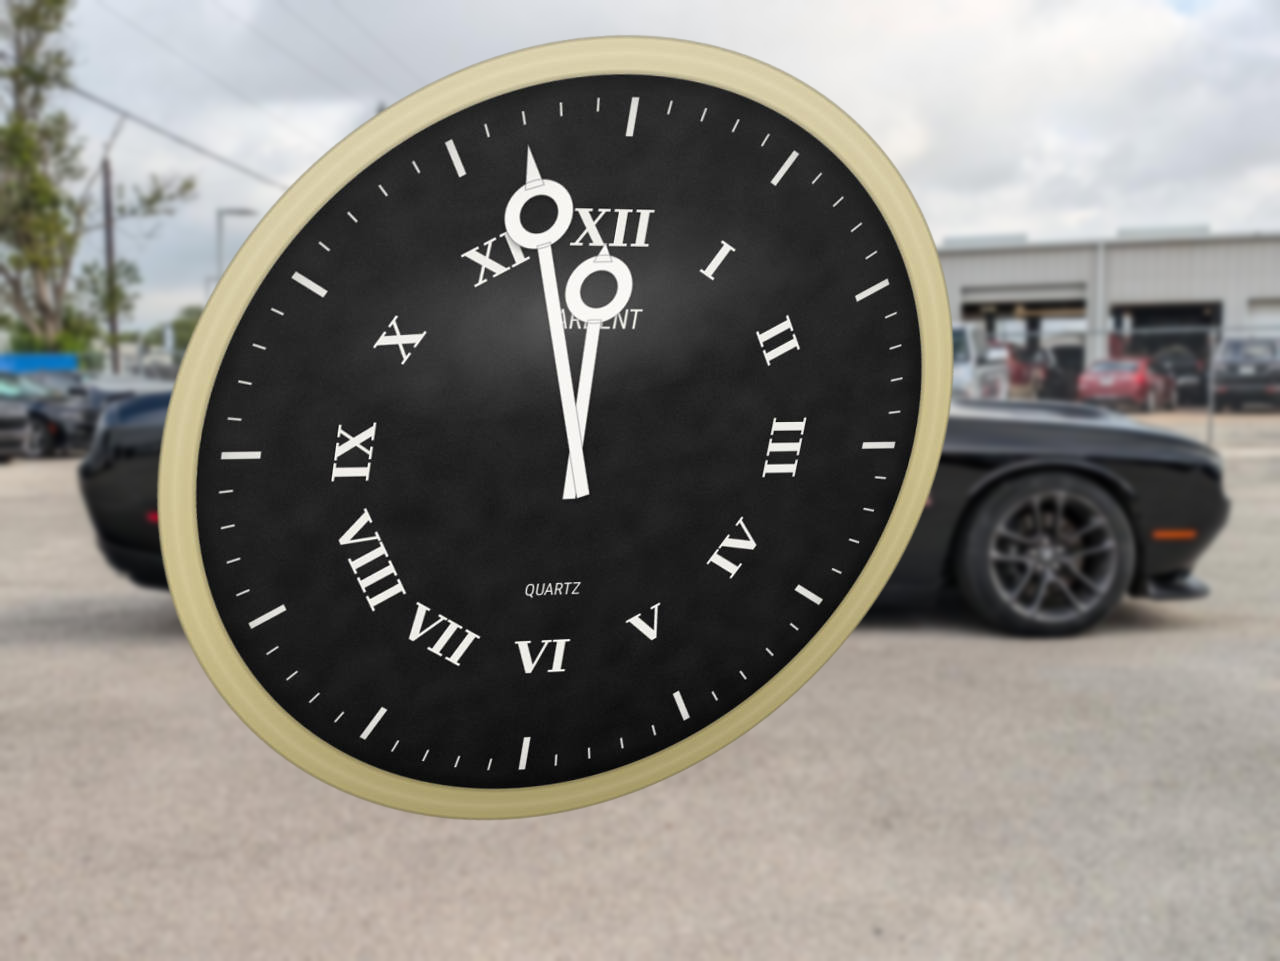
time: 11:57
